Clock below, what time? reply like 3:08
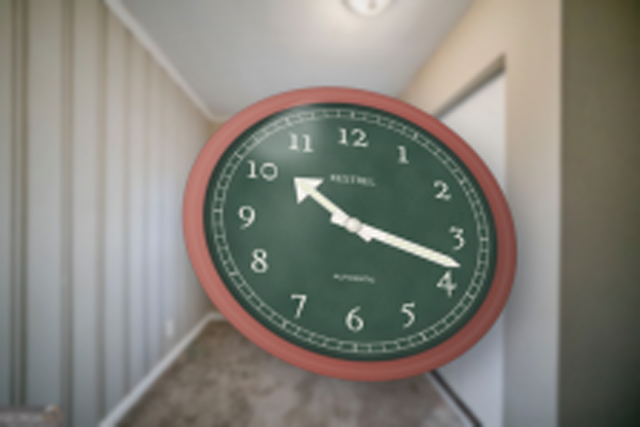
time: 10:18
